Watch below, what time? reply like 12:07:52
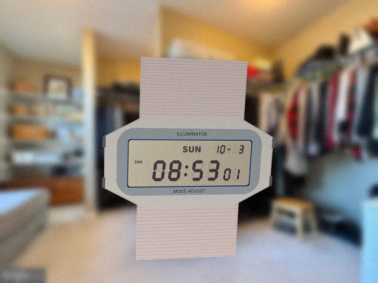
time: 8:53:01
